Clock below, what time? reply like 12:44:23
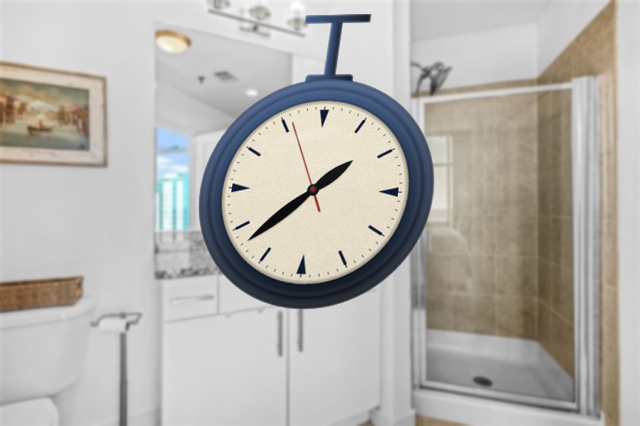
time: 1:37:56
